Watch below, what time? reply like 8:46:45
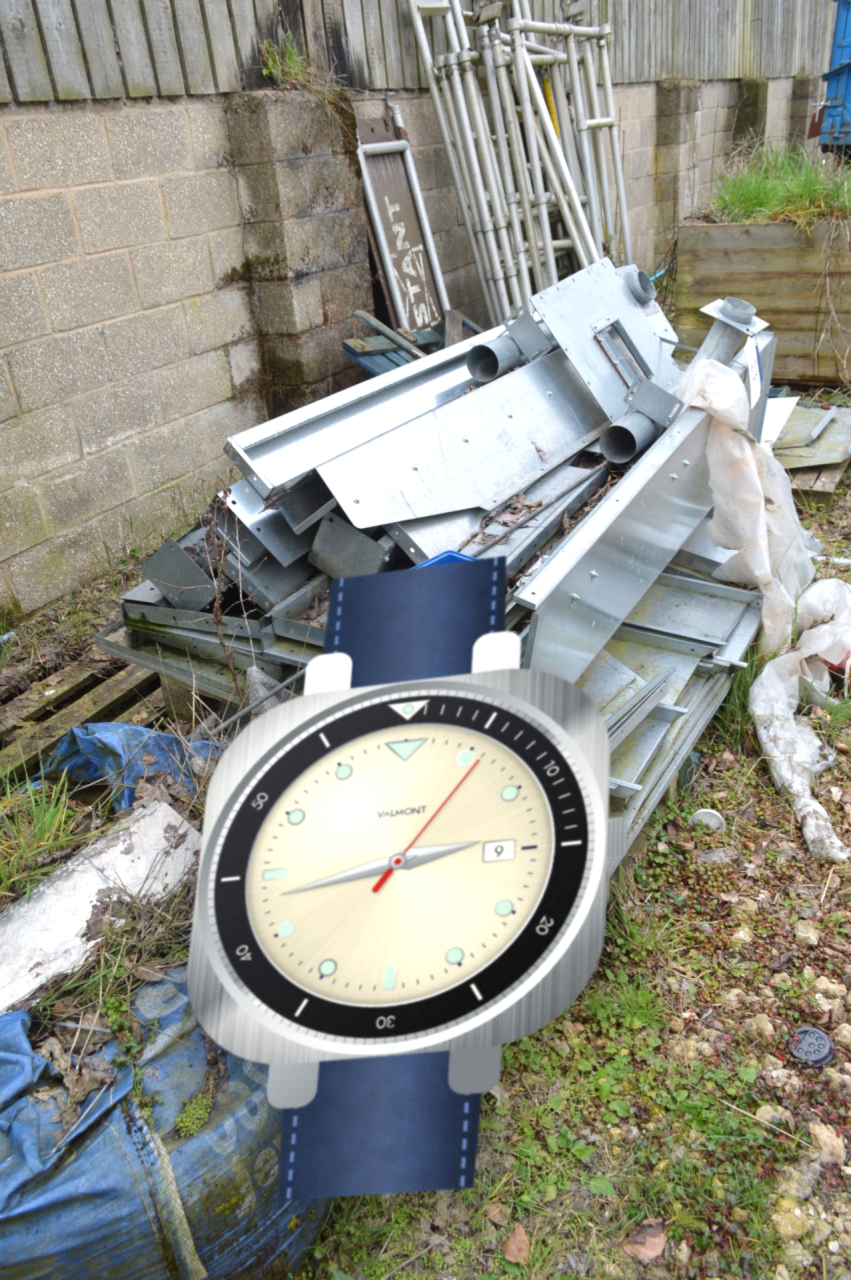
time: 2:43:06
